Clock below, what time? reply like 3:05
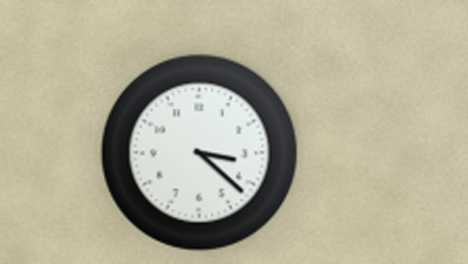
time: 3:22
